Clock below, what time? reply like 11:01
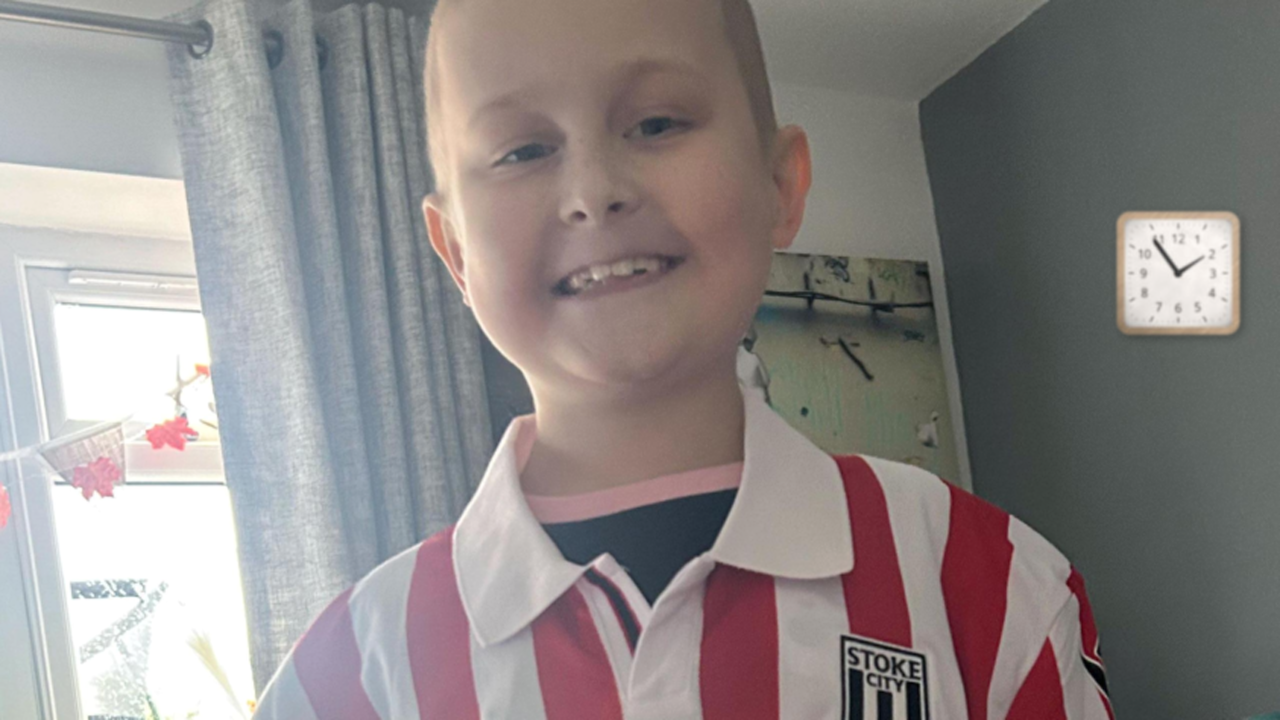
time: 1:54
